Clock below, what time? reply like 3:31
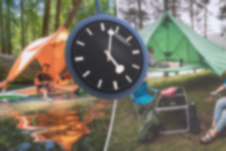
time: 5:03
